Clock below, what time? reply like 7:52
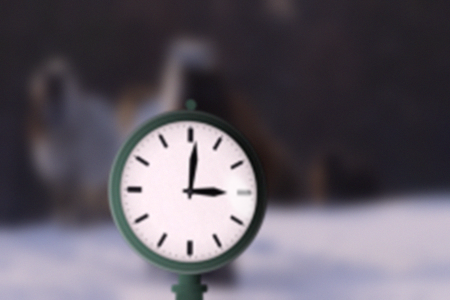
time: 3:01
